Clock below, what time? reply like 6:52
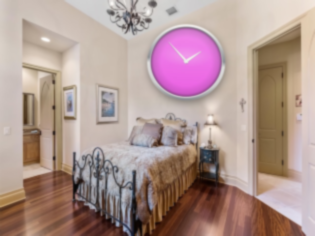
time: 1:53
